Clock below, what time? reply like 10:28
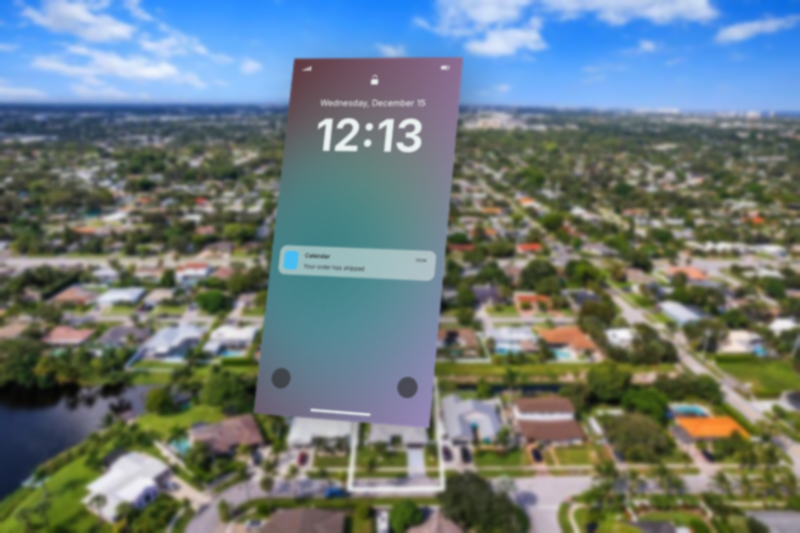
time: 12:13
